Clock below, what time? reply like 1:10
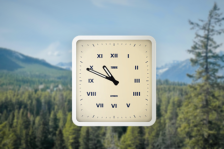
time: 10:49
